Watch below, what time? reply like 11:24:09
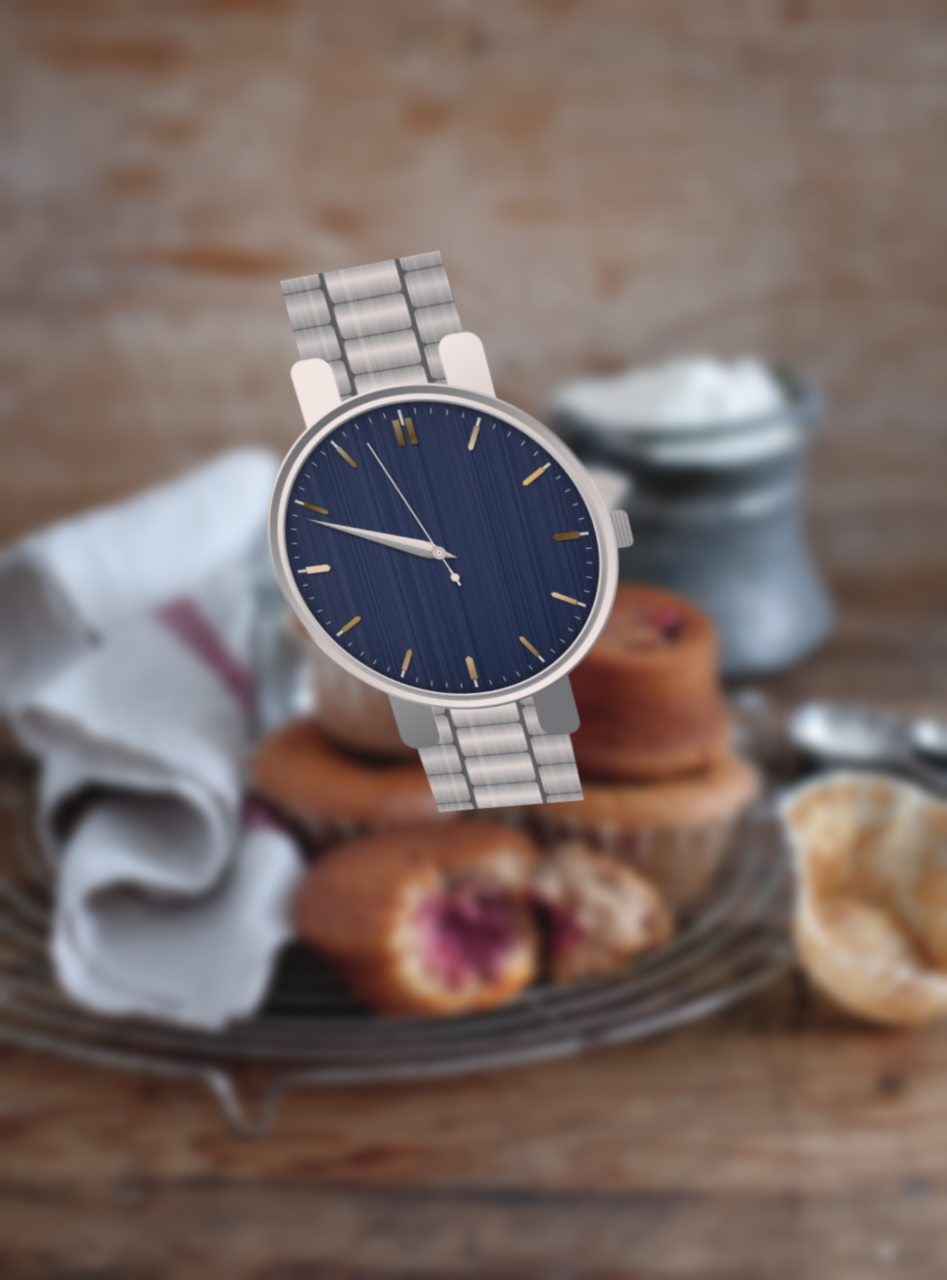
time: 9:48:57
